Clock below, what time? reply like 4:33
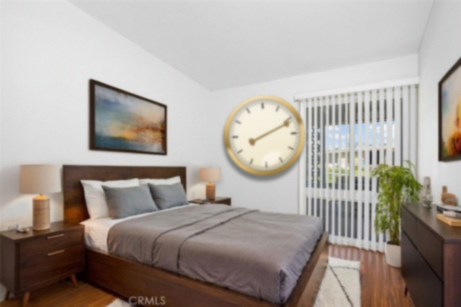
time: 8:11
